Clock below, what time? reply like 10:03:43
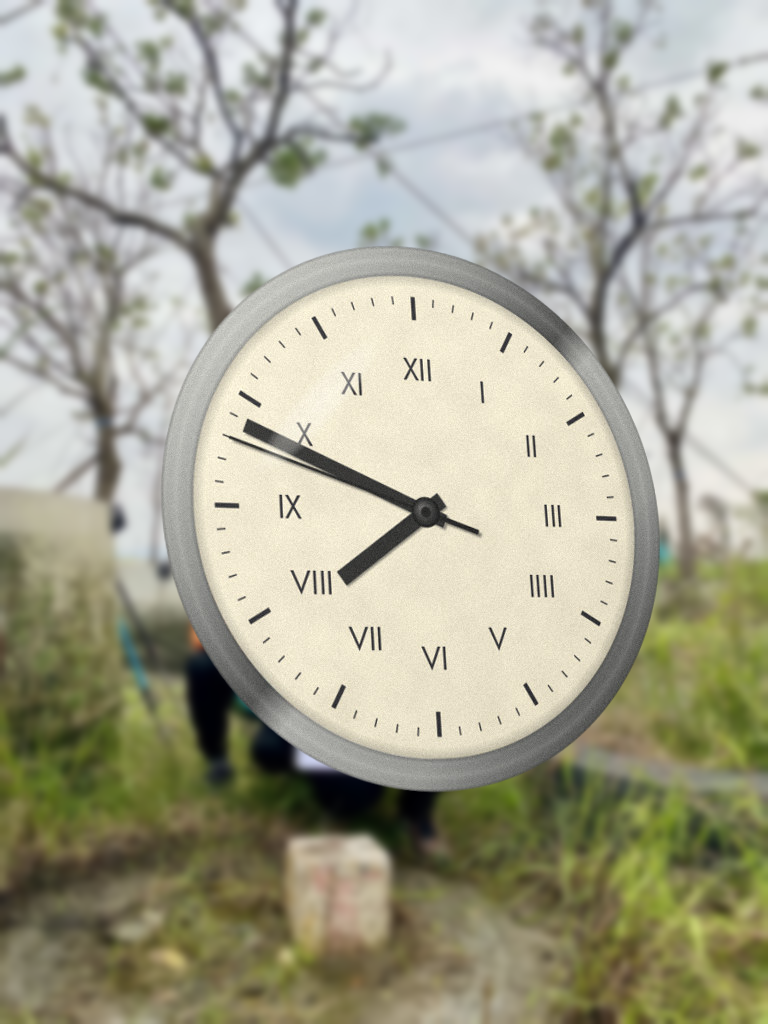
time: 7:48:48
